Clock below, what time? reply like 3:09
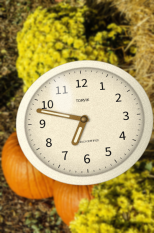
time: 6:48
